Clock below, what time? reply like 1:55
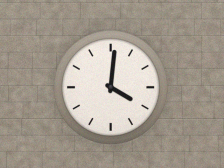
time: 4:01
